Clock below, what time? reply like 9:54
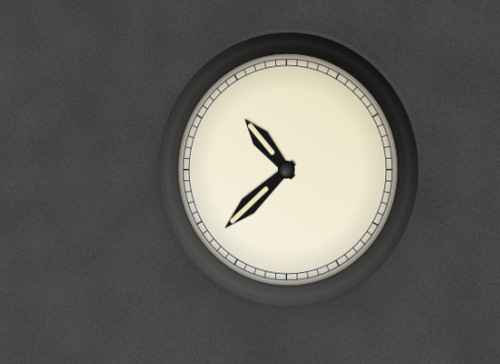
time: 10:38
